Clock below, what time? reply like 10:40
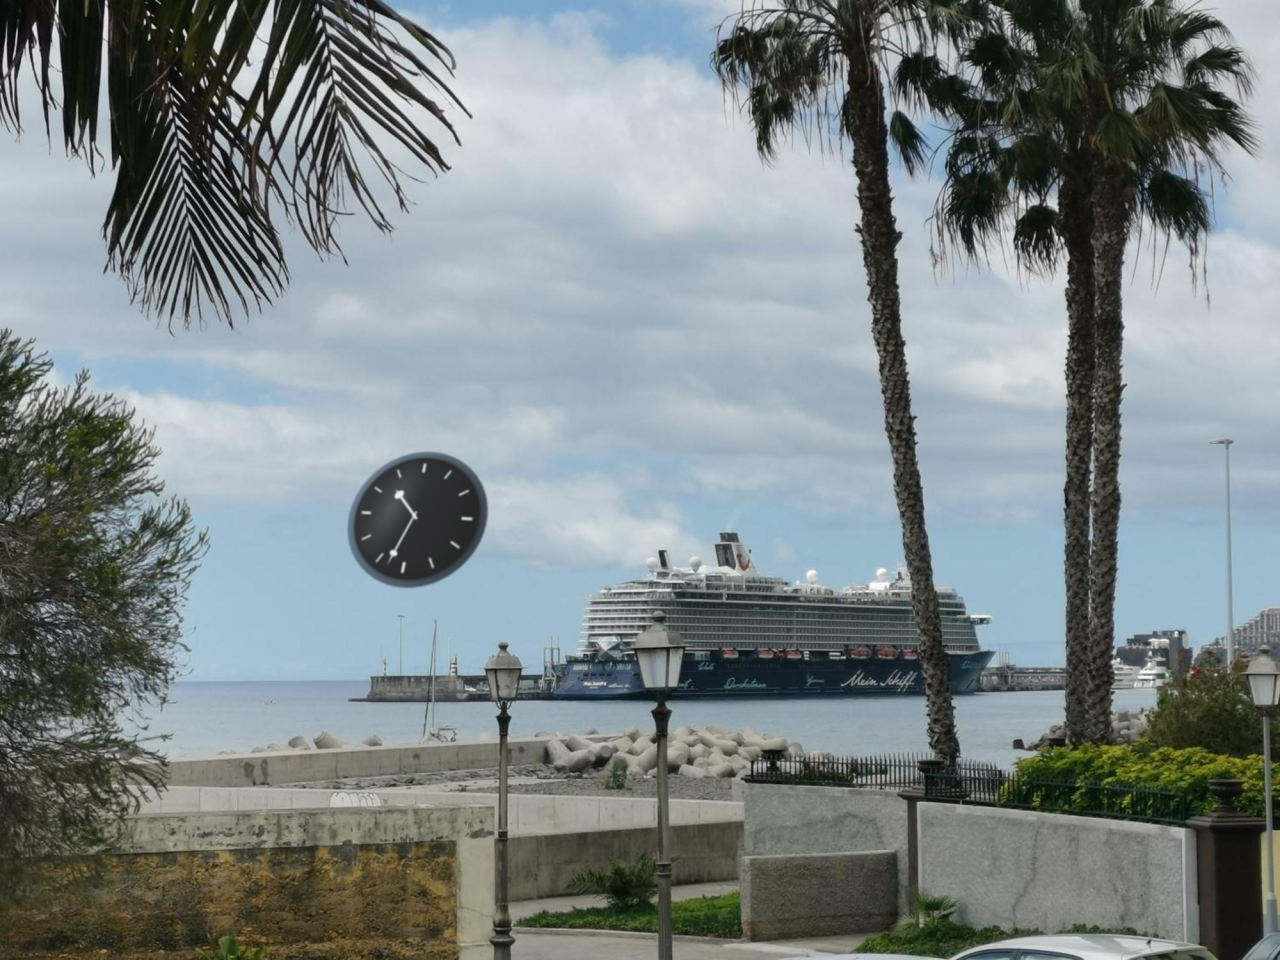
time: 10:33
